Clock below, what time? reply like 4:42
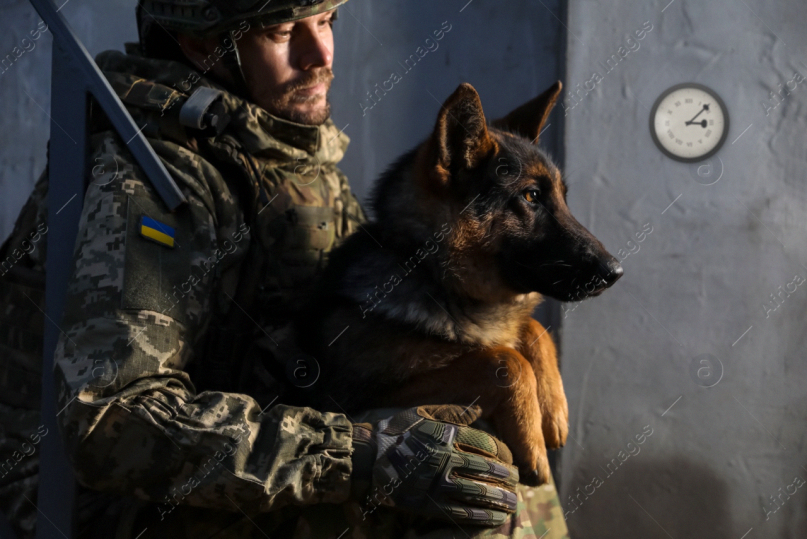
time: 3:08
